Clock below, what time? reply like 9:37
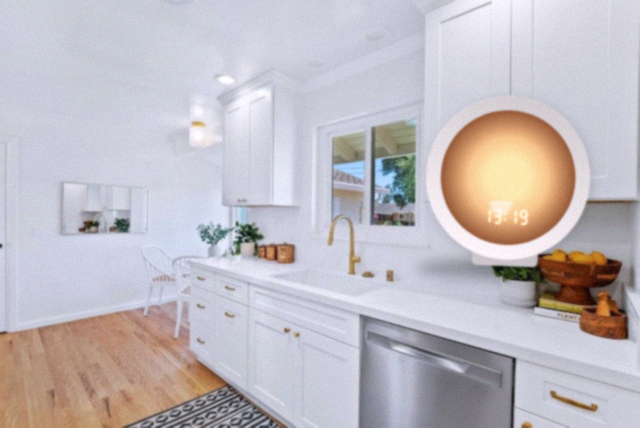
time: 13:19
